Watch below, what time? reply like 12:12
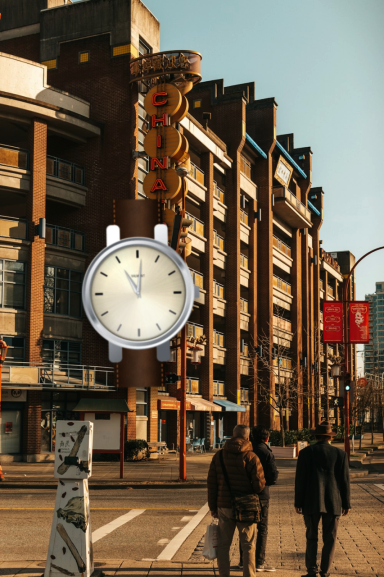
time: 11:01
